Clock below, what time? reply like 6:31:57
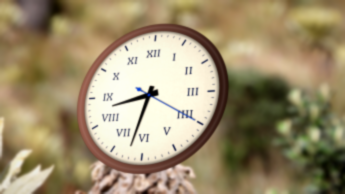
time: 8:32:20
